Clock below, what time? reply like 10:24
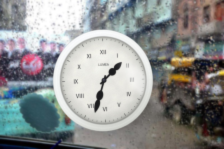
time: 1:33
